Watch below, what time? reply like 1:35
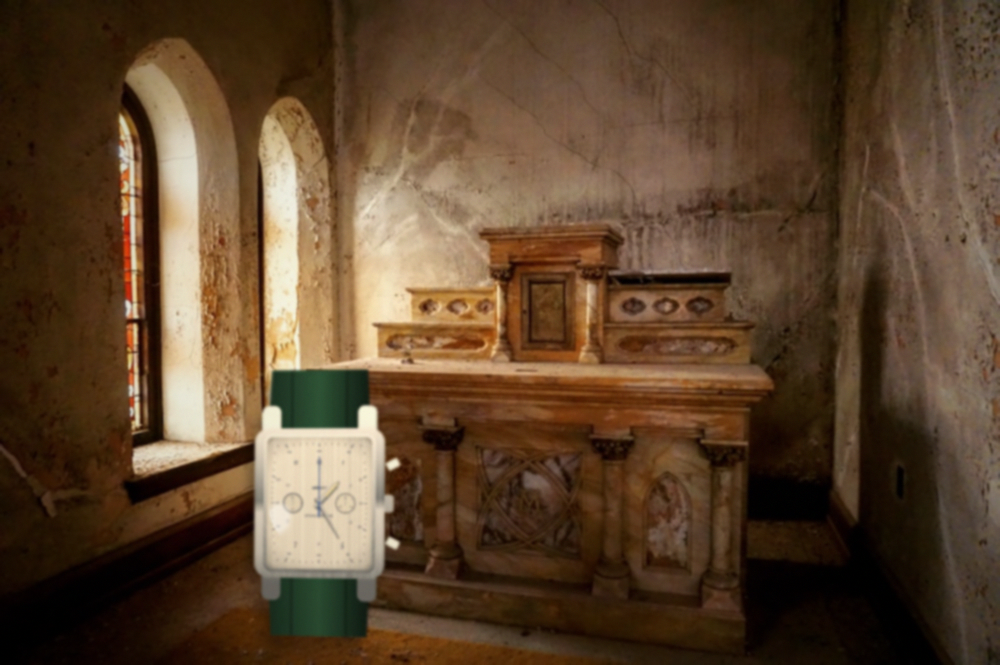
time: 1:25
